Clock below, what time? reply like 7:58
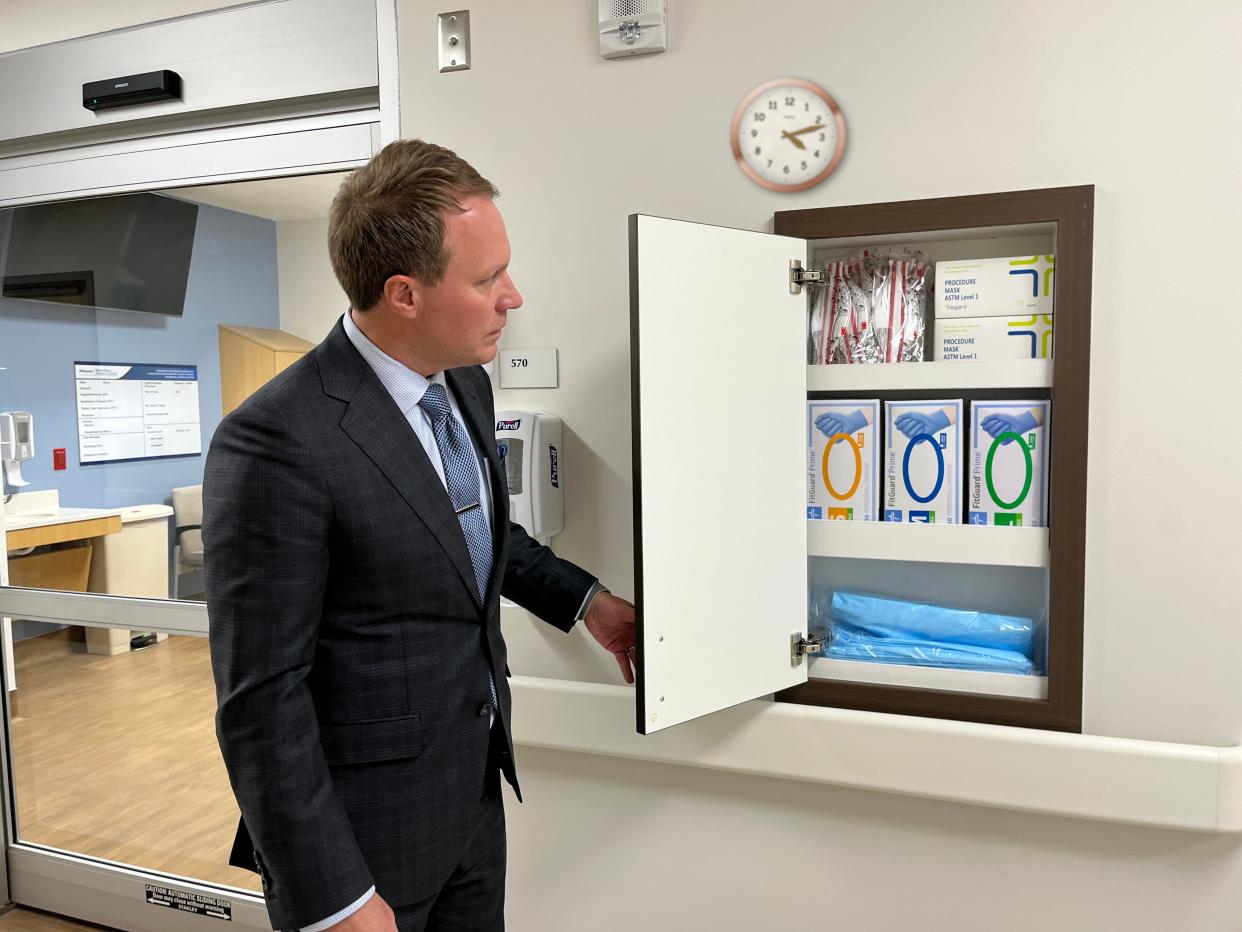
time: 4:12
